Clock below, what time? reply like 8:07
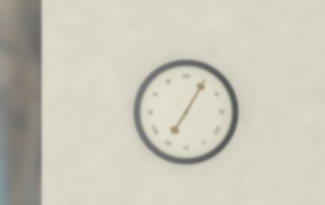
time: 7:05
